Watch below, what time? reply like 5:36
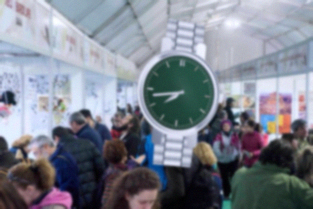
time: 7:43
